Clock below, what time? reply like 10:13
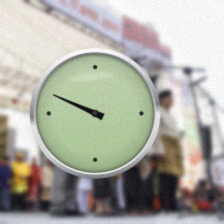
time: 9:49
